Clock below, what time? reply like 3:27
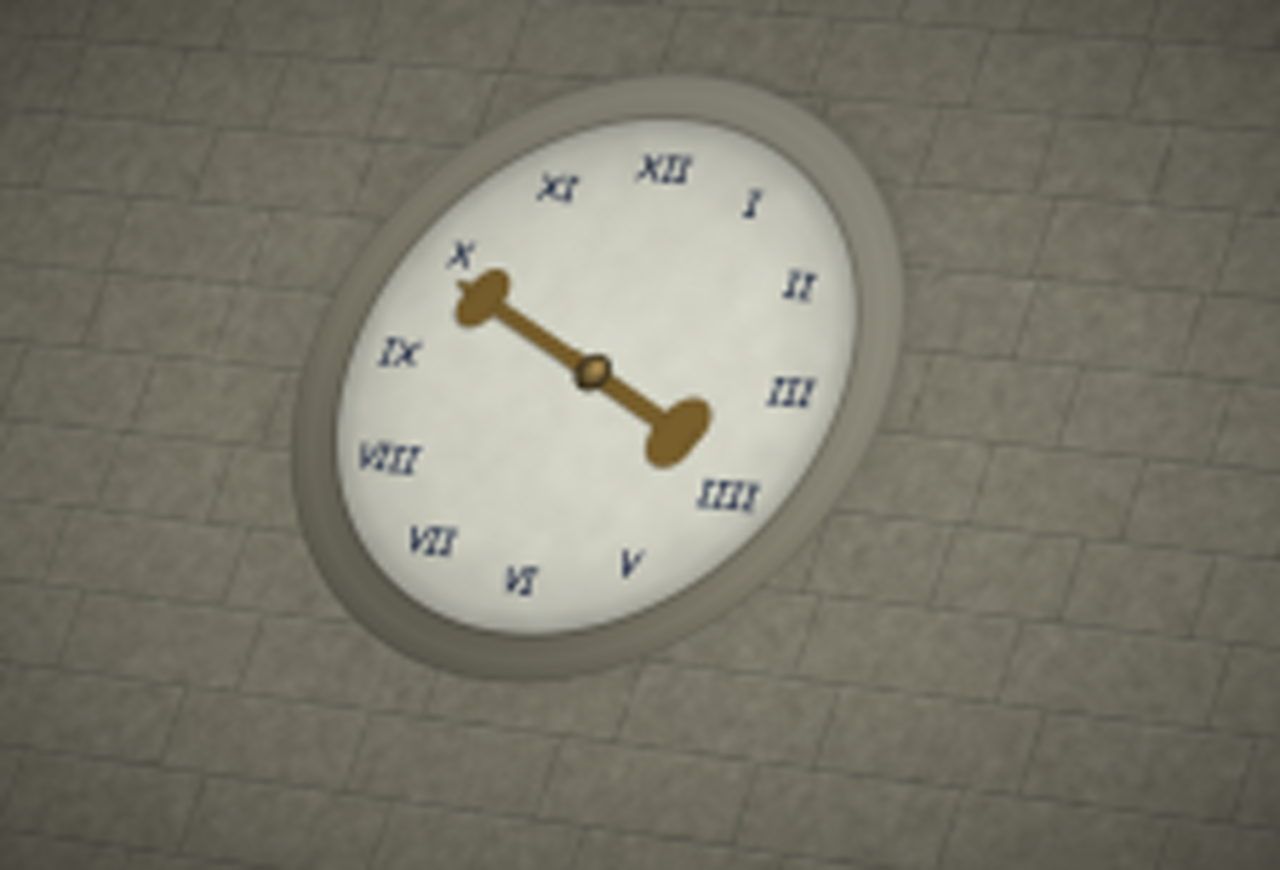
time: 3:49
